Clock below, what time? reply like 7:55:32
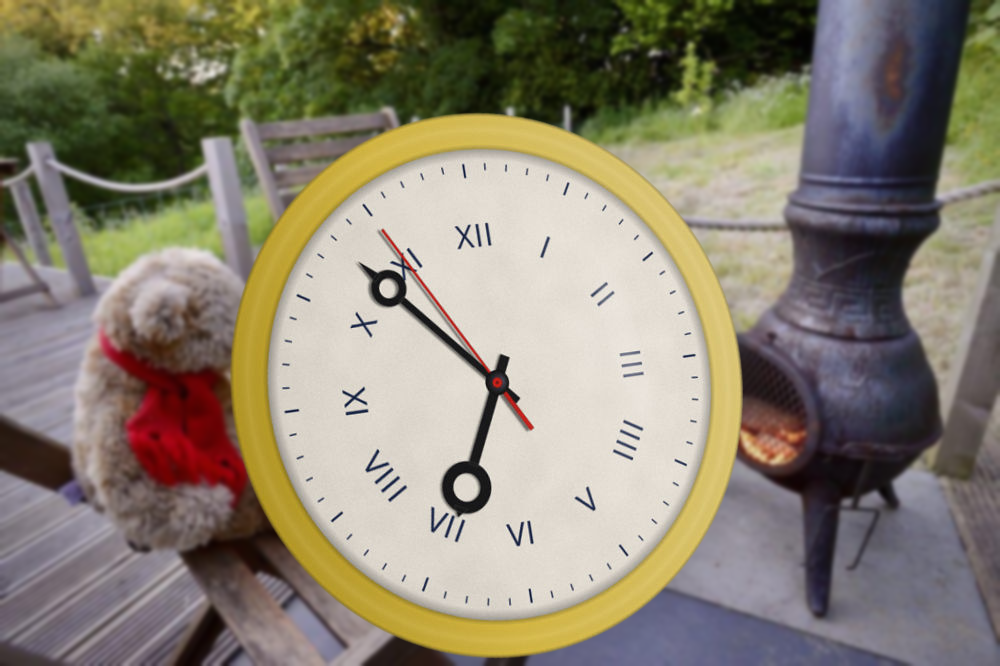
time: 6:52:55
